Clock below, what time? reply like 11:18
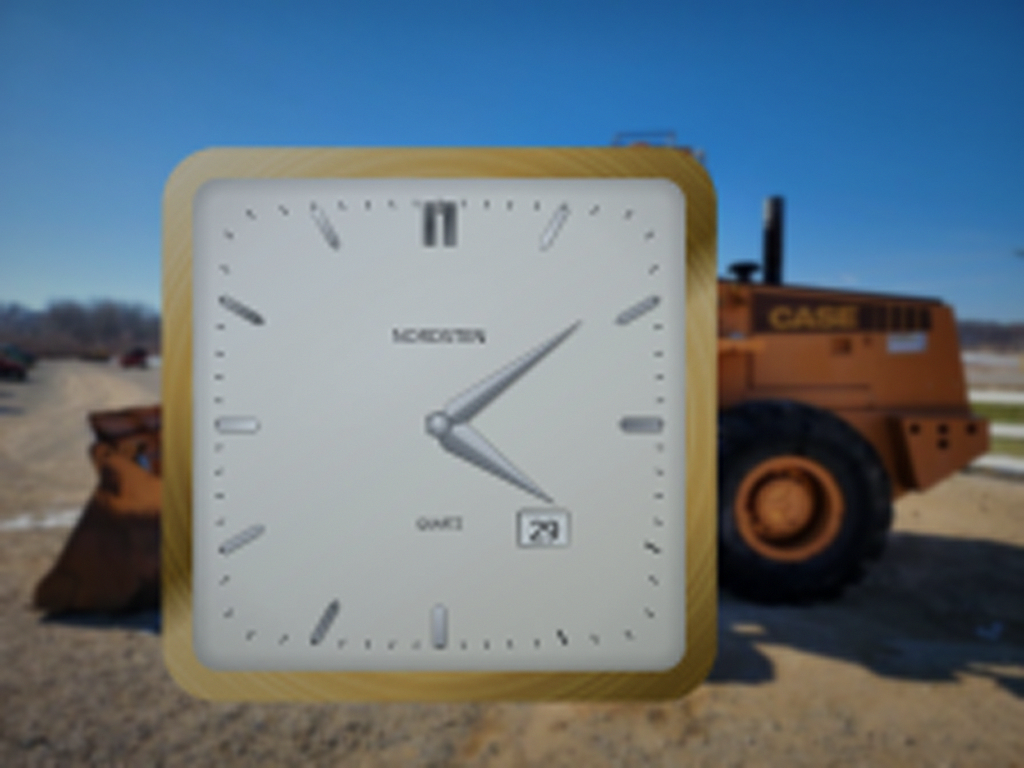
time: 4:09
